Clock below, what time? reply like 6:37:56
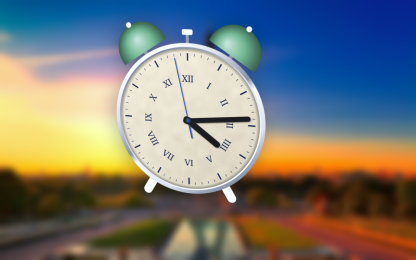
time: 4:13:58
